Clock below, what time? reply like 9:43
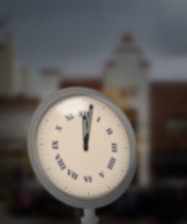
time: 12:02
